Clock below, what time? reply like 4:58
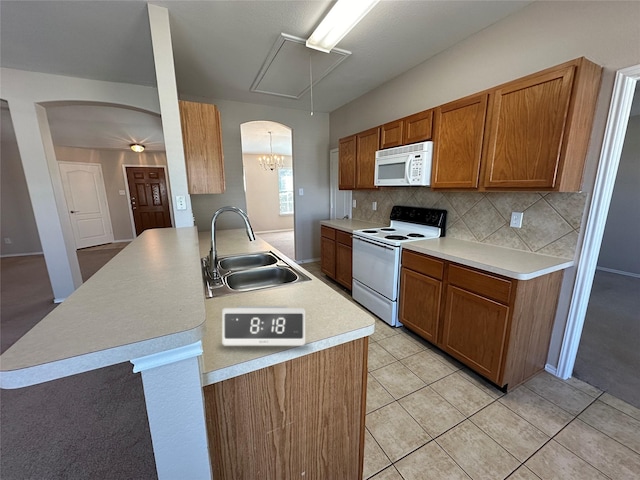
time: 8:18
